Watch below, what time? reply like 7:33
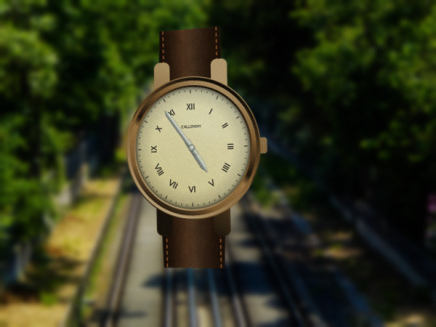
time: 4:54
